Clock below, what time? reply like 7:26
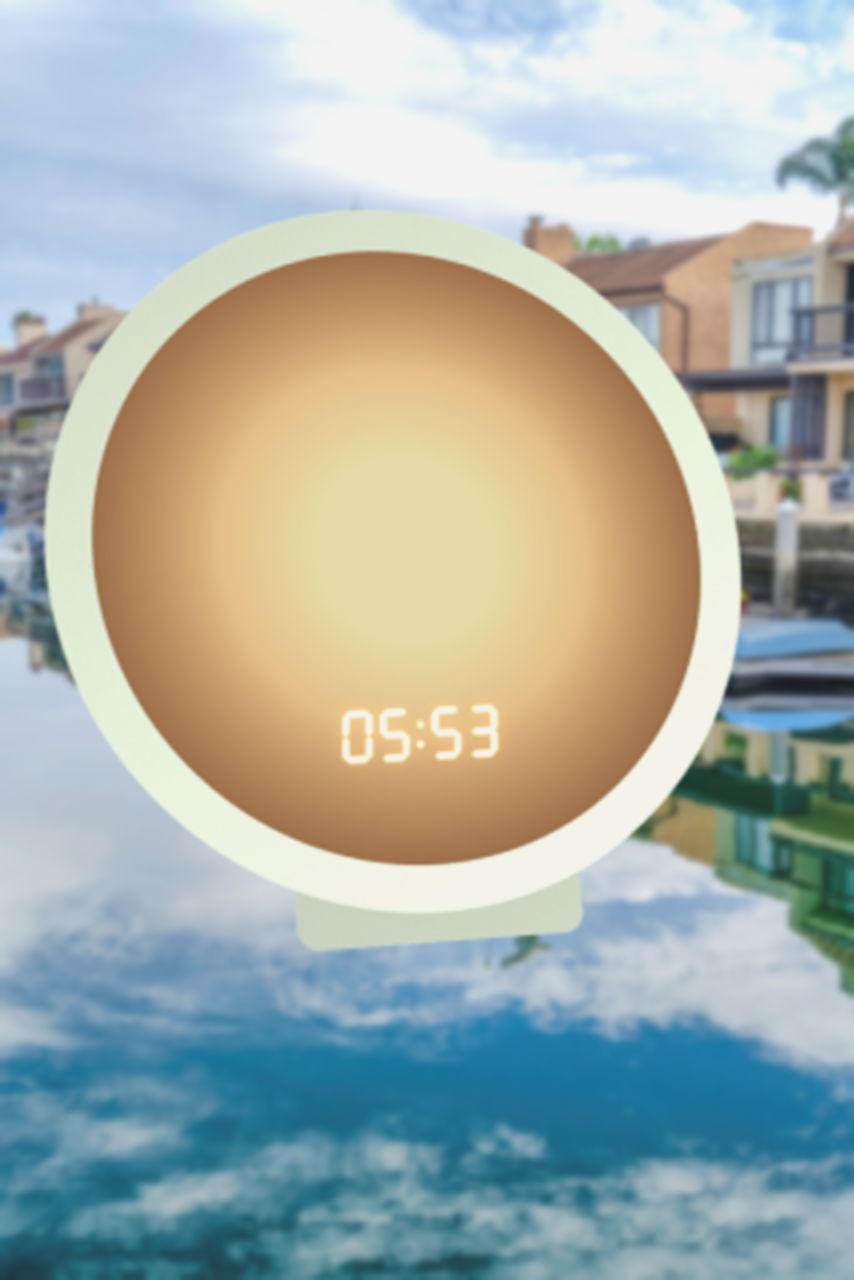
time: 5:53
